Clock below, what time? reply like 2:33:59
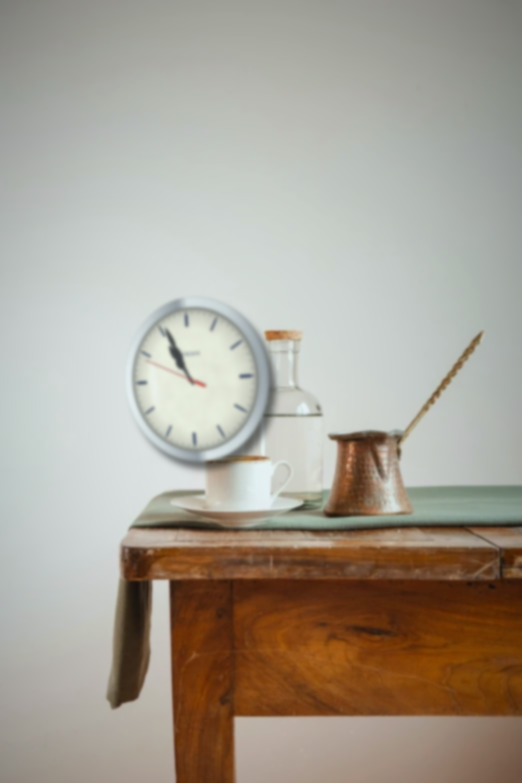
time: 10:55:49
